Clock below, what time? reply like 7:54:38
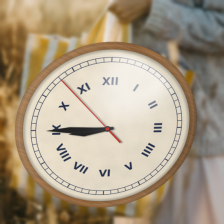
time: 8:44:53
